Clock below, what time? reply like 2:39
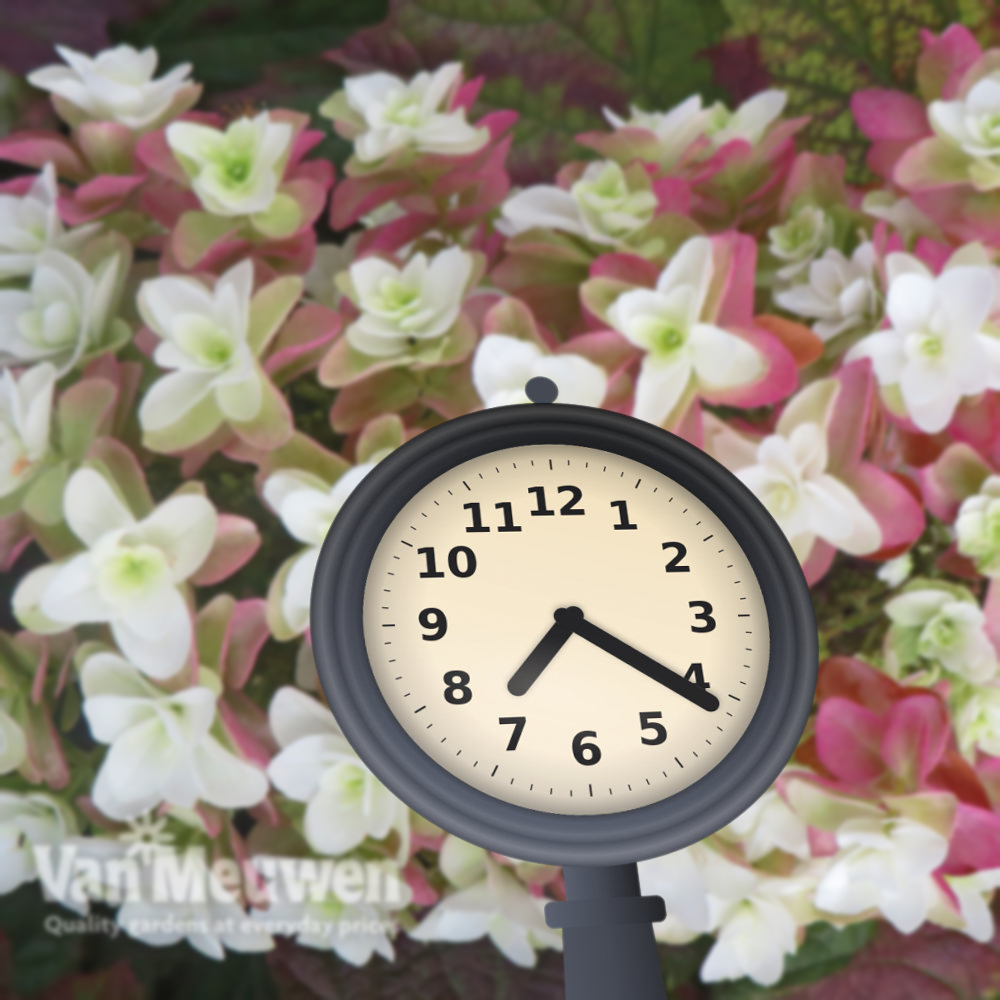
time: 7:21
